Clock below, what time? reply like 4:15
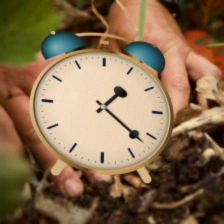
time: 1:22
